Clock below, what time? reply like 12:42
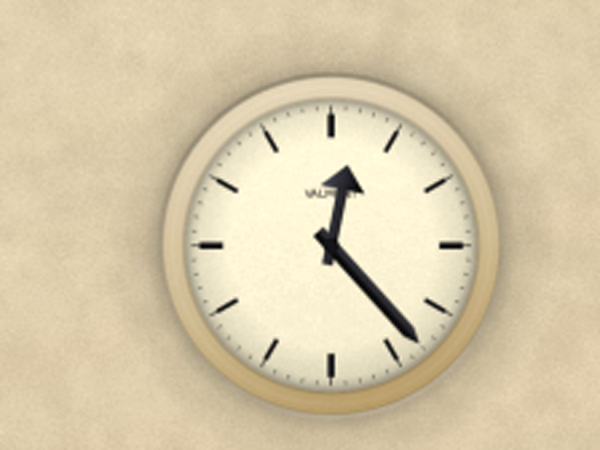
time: 12:23
